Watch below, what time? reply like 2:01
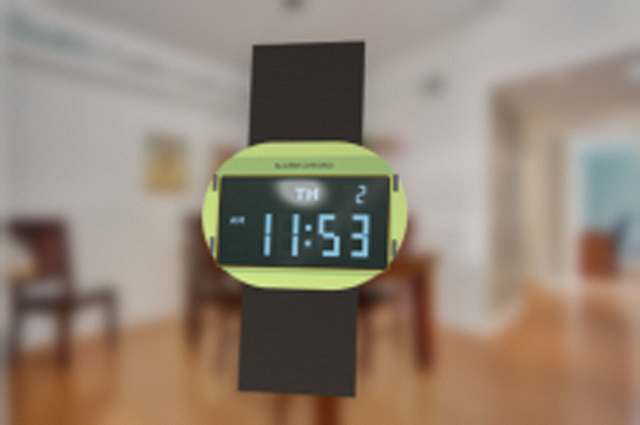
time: 11:53
